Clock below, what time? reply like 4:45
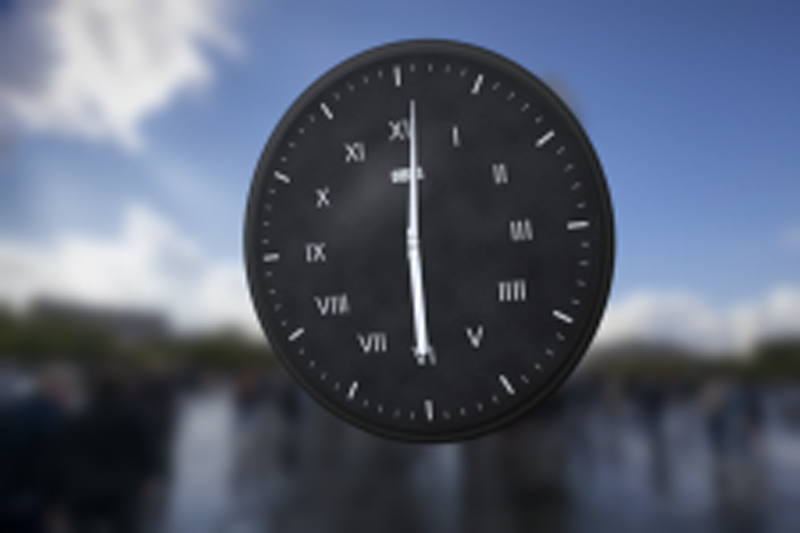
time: 6:01
